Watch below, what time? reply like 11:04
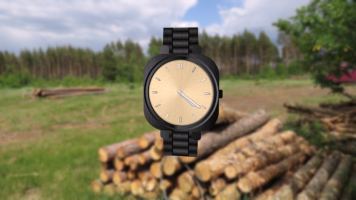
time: 4:21
